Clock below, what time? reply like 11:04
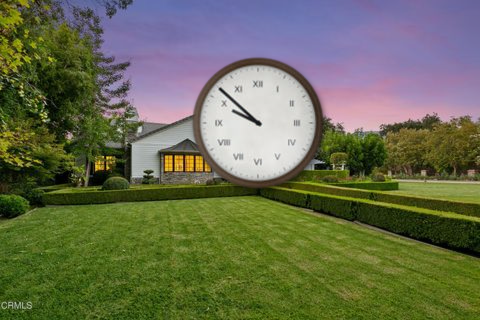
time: 9:52
